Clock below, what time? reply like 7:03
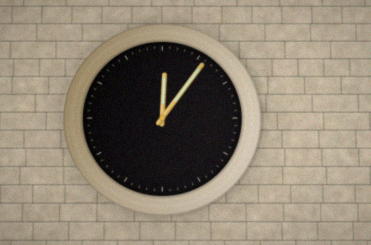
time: 12:06
